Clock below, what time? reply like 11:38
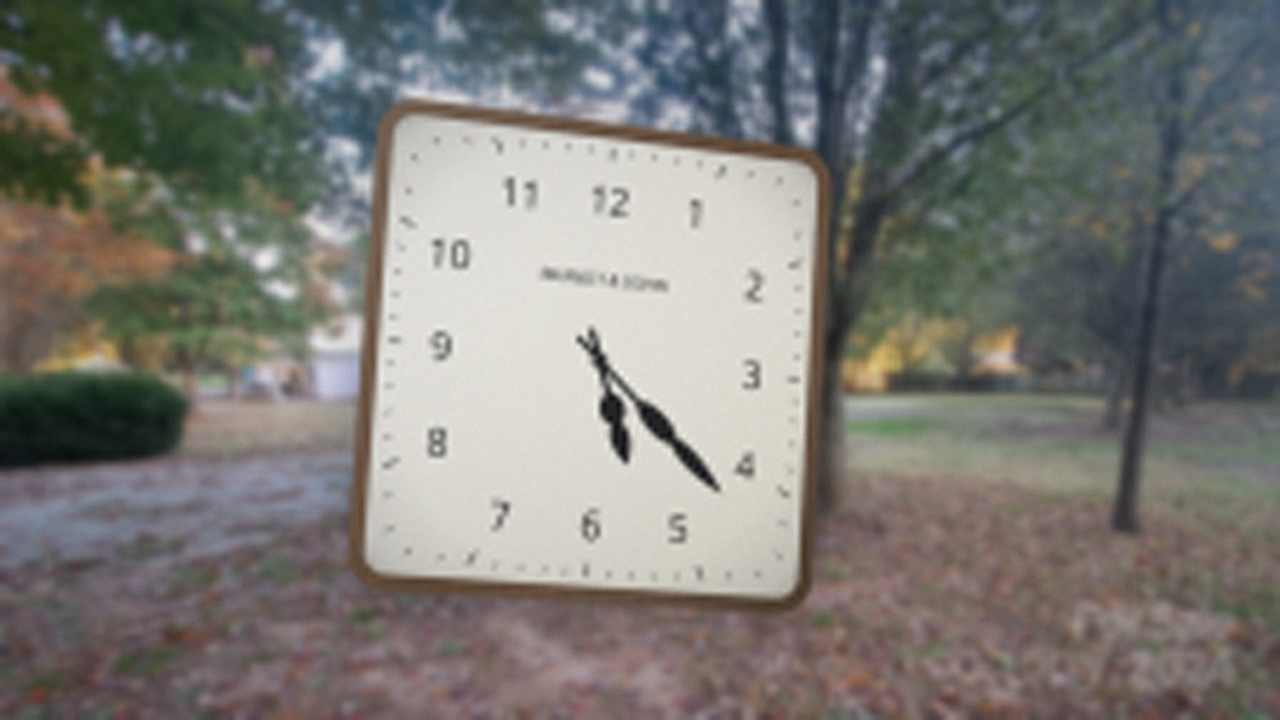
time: 5:22
